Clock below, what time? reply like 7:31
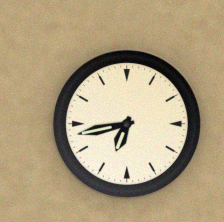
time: 6:43
